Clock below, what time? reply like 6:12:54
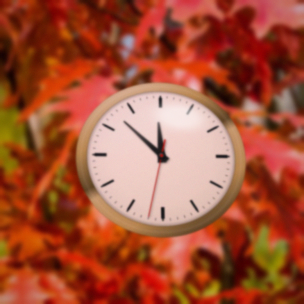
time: 11:52:32
